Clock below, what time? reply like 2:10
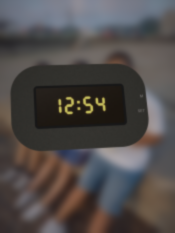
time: 12:54
